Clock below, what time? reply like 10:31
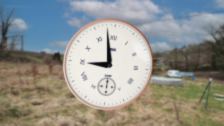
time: 8:58
